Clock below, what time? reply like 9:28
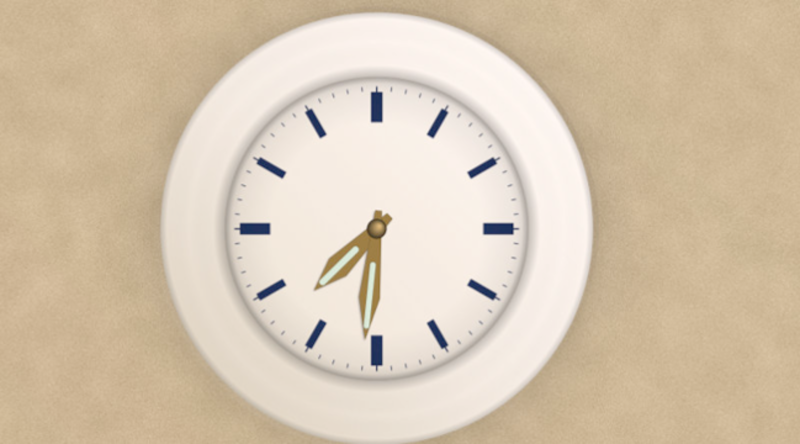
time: 7:31
